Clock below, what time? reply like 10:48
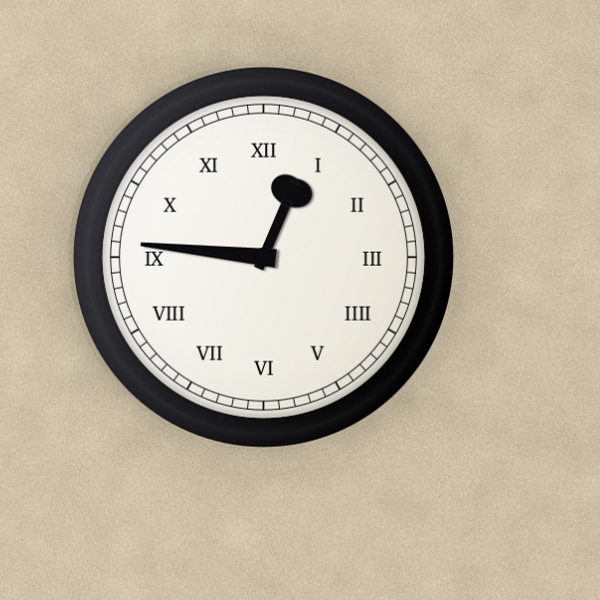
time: 12:46
